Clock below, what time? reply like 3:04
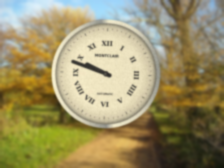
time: 9:48
